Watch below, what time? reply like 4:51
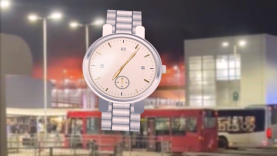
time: 7:06
